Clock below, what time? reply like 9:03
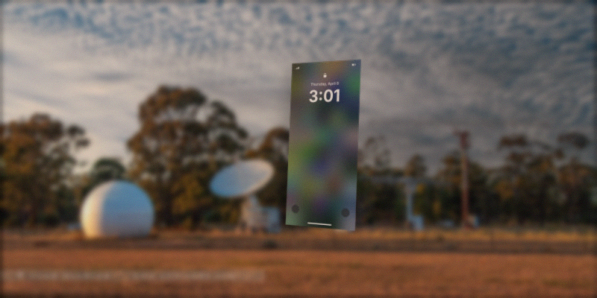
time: 3:01
